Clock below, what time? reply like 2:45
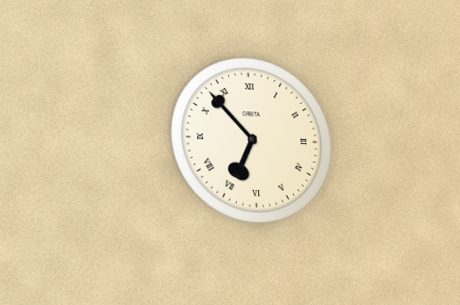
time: 6:53
